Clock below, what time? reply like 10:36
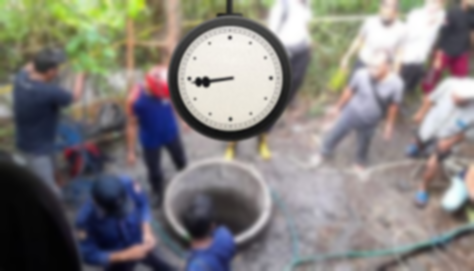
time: 8:44
